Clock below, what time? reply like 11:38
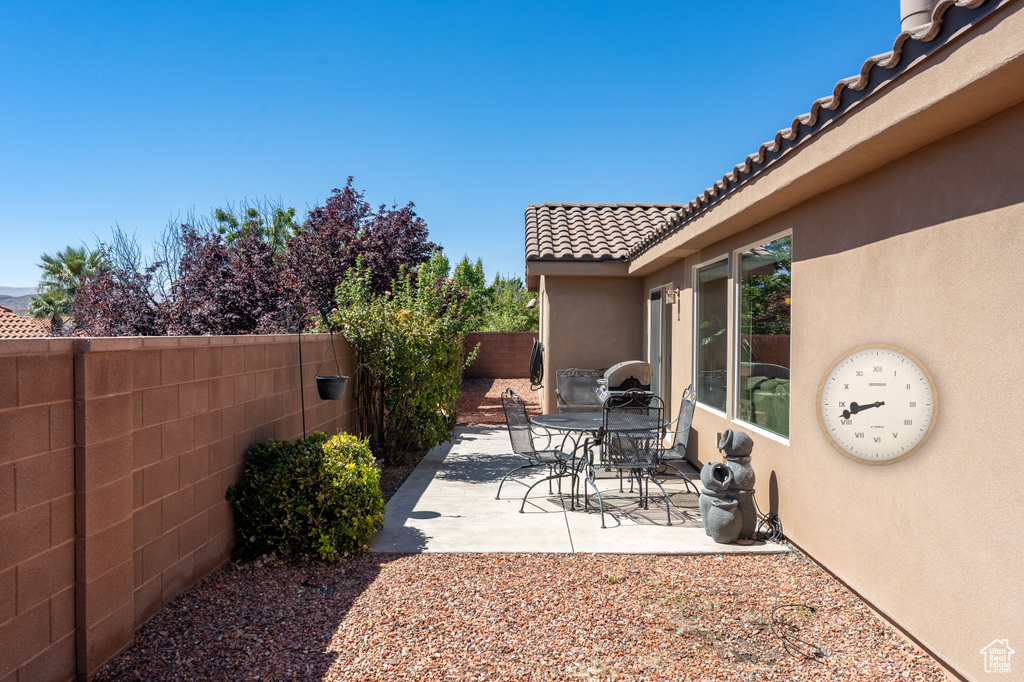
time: 8:42
